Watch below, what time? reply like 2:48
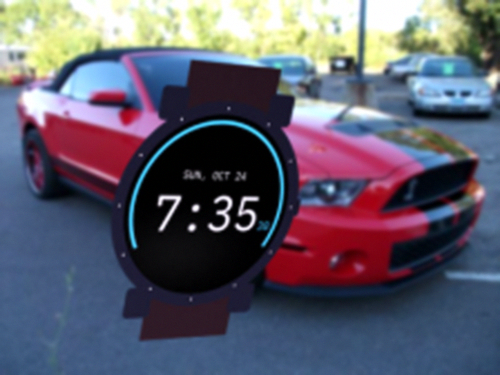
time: 7:35
